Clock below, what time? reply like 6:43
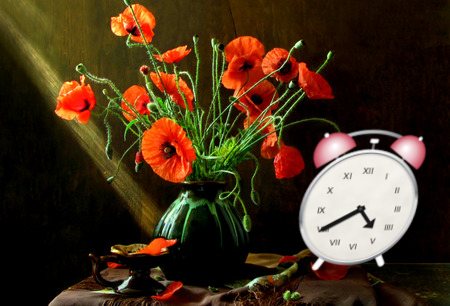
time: 4:40
